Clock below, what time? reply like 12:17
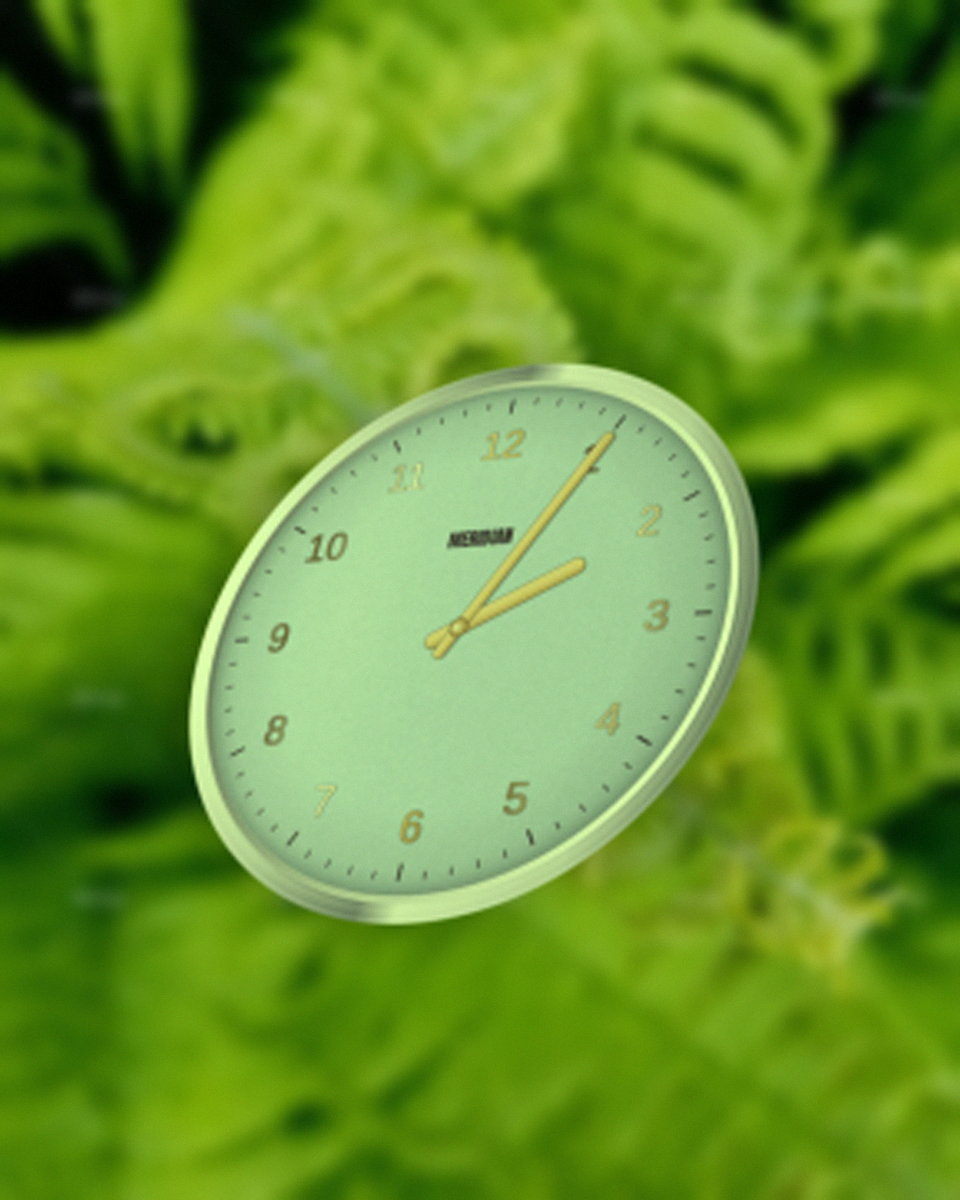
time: 2:05
